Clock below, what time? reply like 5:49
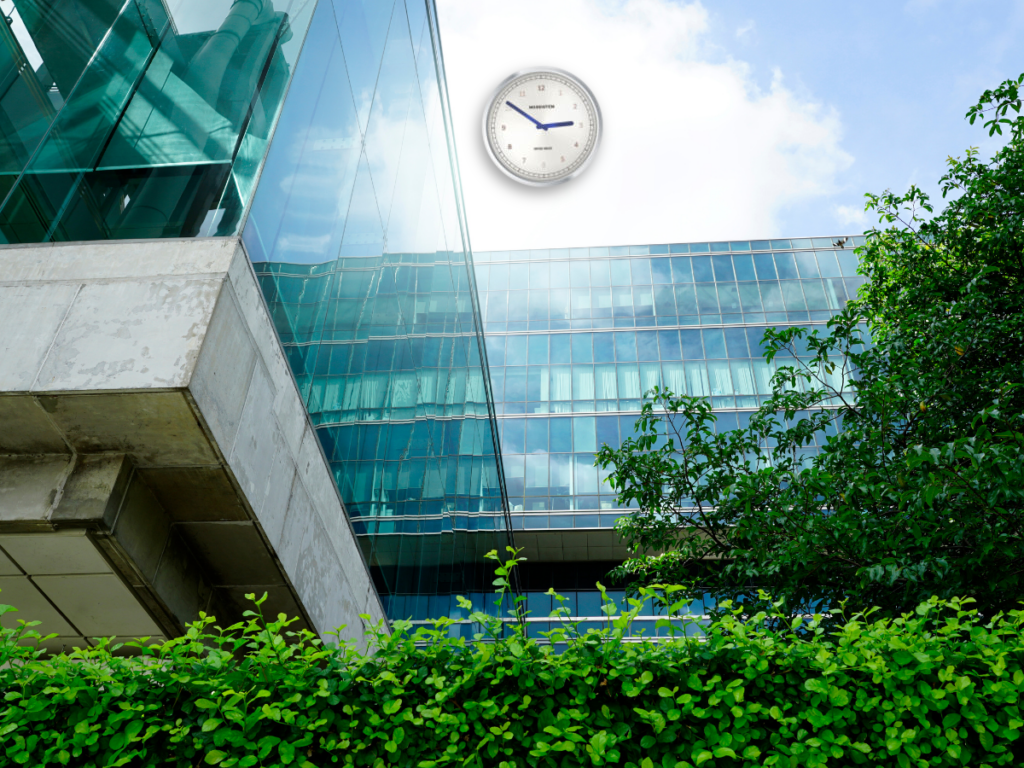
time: 2:51
